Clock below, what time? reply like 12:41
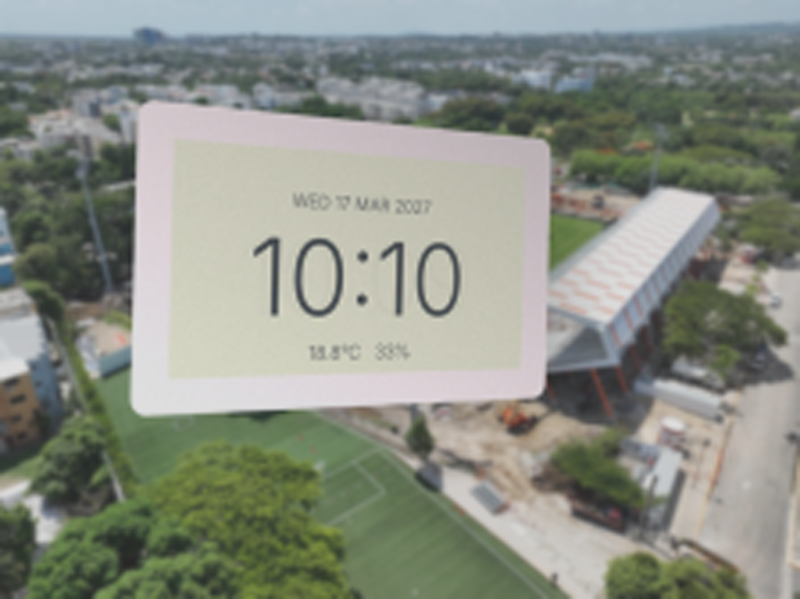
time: 10:10
